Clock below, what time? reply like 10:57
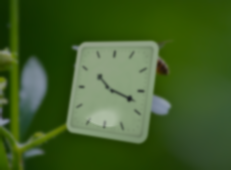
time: 10:18
